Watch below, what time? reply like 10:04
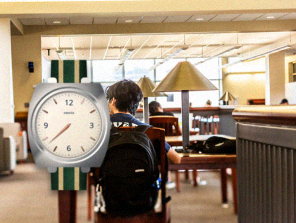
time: 7:38
